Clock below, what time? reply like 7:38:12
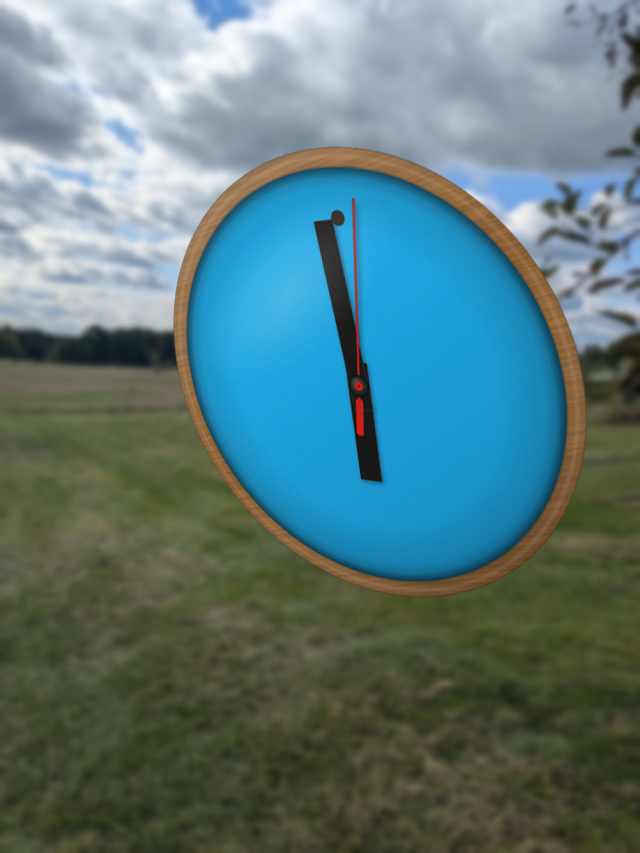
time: 5:59:01
